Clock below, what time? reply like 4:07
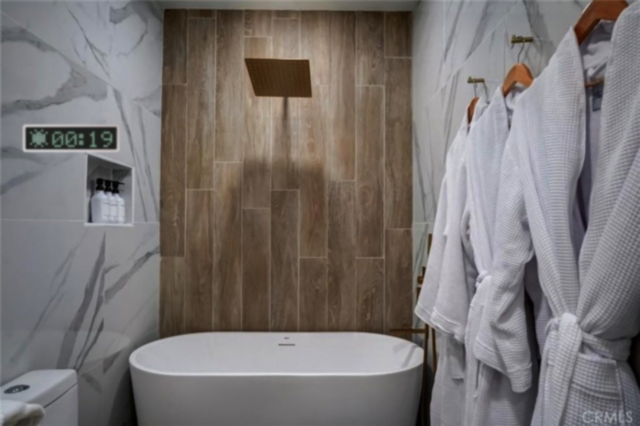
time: 0:19
